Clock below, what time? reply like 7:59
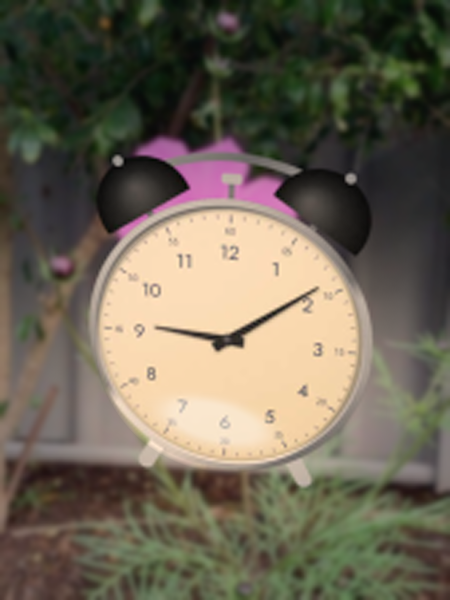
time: 9:09
